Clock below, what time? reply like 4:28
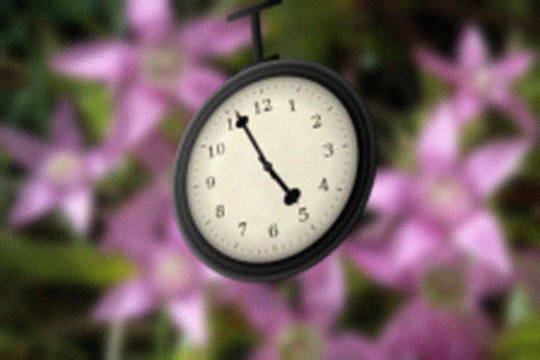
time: 4:56
